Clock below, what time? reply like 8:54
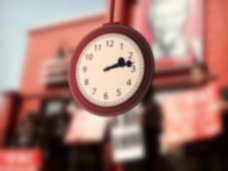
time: 2:13
